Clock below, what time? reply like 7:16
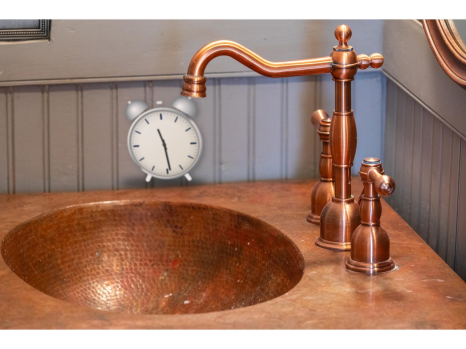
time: 11:29
